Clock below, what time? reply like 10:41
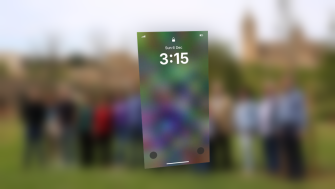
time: 3:15
